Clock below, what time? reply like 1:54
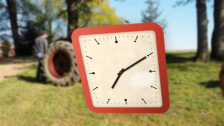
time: 7:10
